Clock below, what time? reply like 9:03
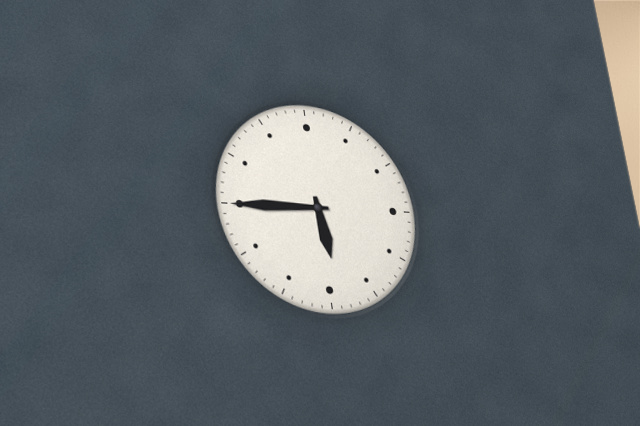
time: 5:45
